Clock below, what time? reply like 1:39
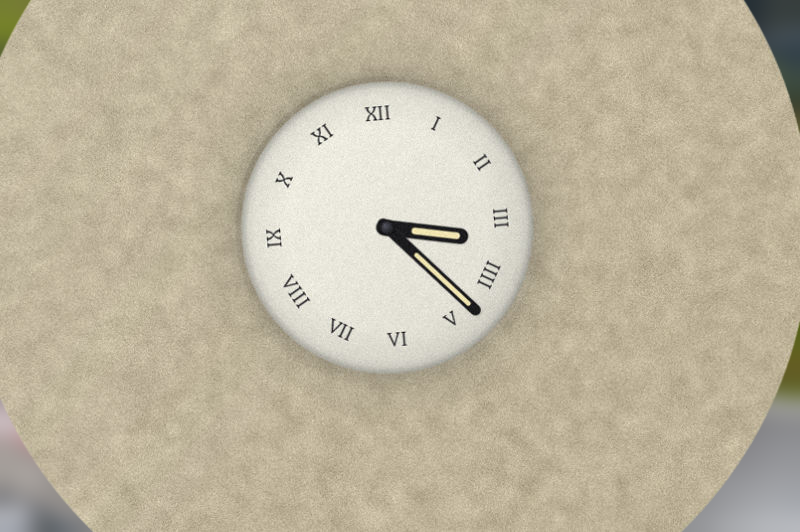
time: 3:23
